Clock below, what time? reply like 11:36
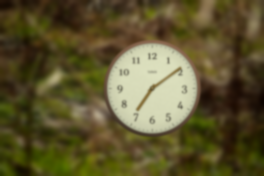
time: 7:09
